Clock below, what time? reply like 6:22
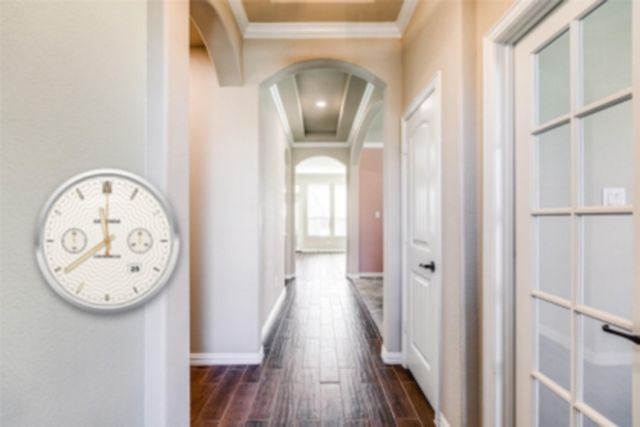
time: 11:39
